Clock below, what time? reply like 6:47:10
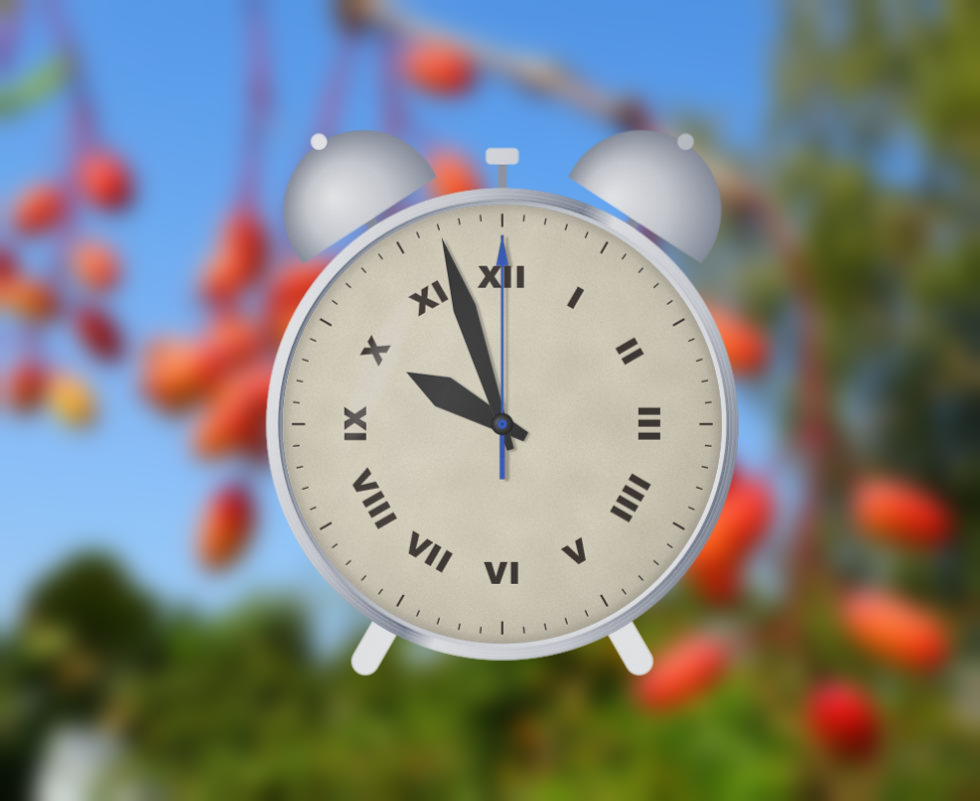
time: 9:57:00
